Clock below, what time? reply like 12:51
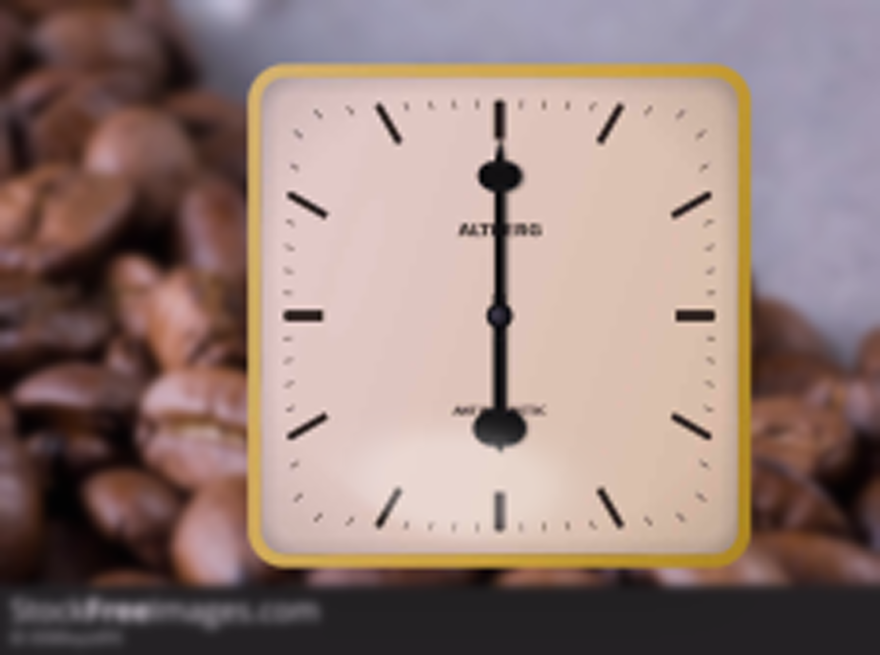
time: 6:00
